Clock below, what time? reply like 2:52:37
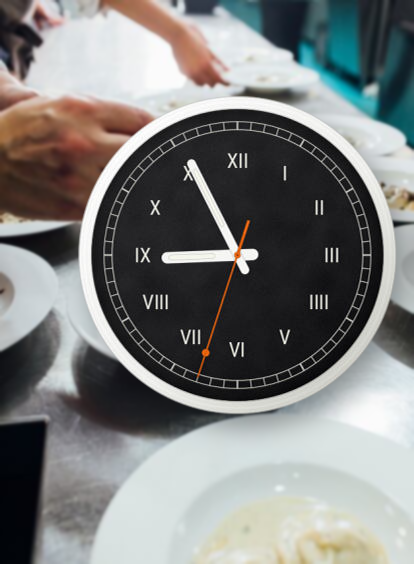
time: 8:55:33
